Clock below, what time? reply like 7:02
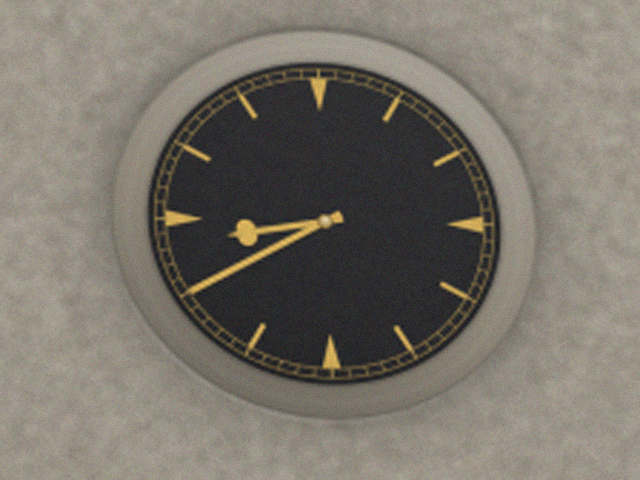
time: 8:40
